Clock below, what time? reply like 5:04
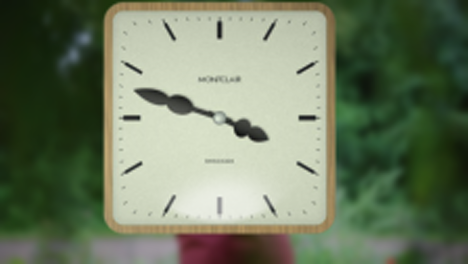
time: 3:48
